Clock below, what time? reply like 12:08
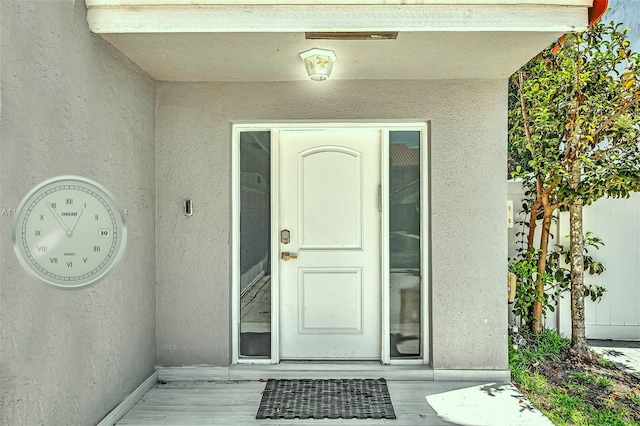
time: 12:54
